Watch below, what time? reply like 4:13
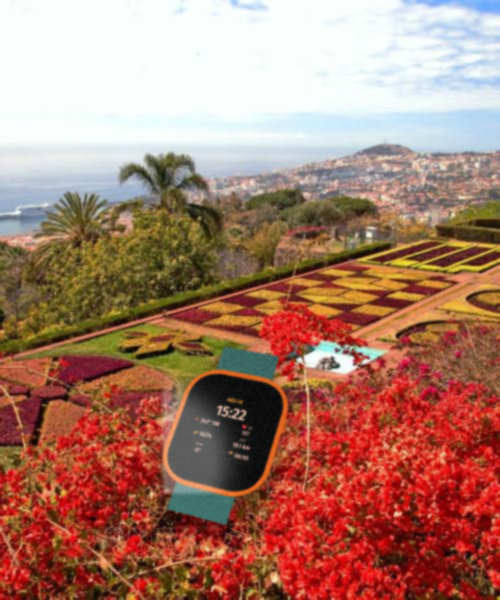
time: 15:22
